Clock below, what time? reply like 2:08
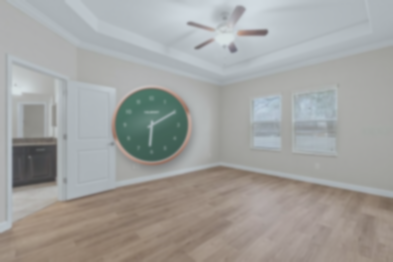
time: 6:10
